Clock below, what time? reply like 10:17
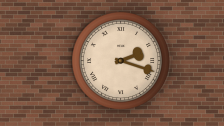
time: 2:18
